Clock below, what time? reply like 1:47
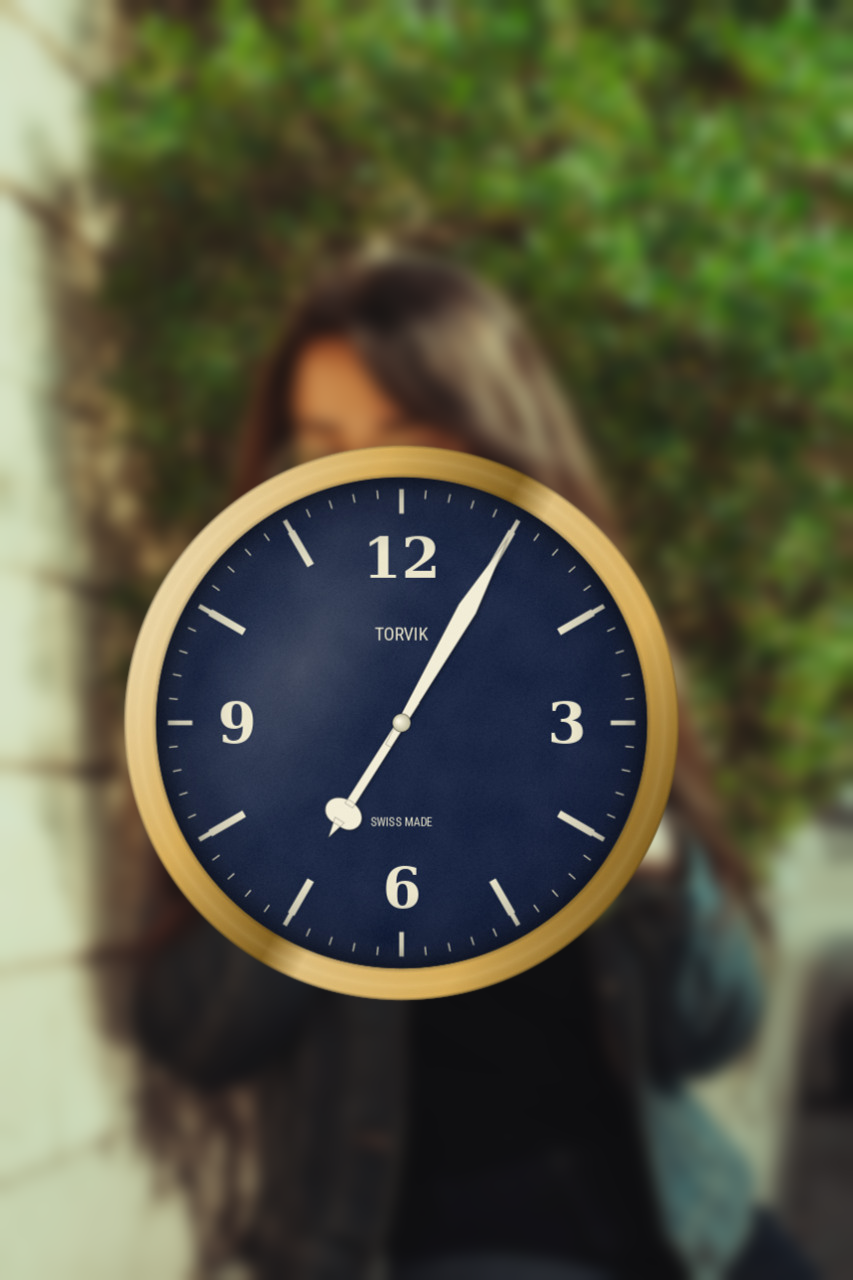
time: 7:05
